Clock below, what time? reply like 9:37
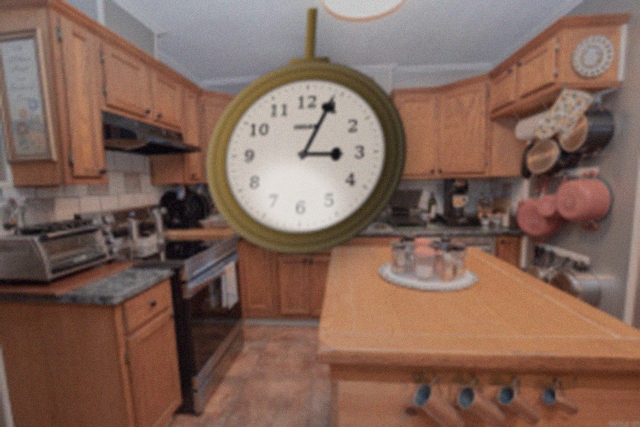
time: 3:04
